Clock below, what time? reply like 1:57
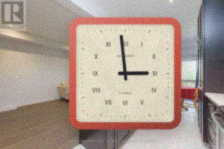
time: 2:59
